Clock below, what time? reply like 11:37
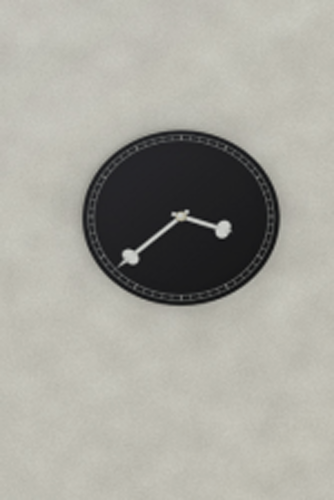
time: 3:38
